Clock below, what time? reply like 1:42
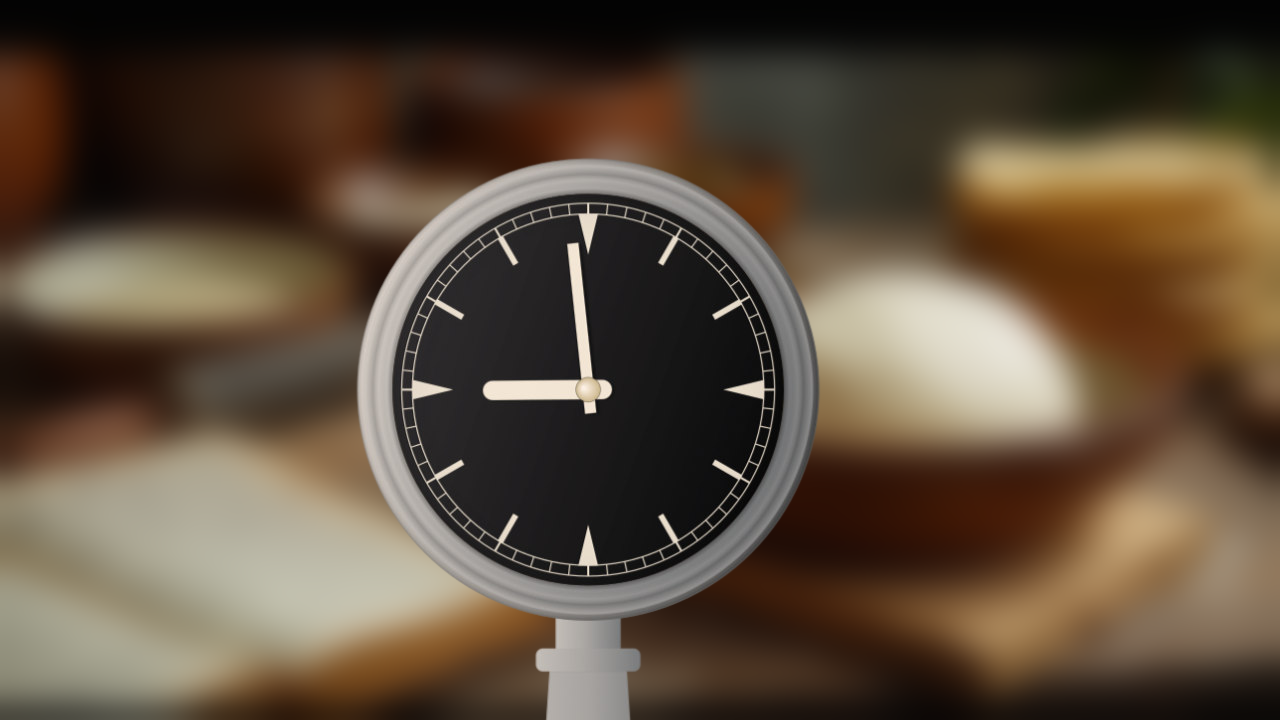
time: 8:59
